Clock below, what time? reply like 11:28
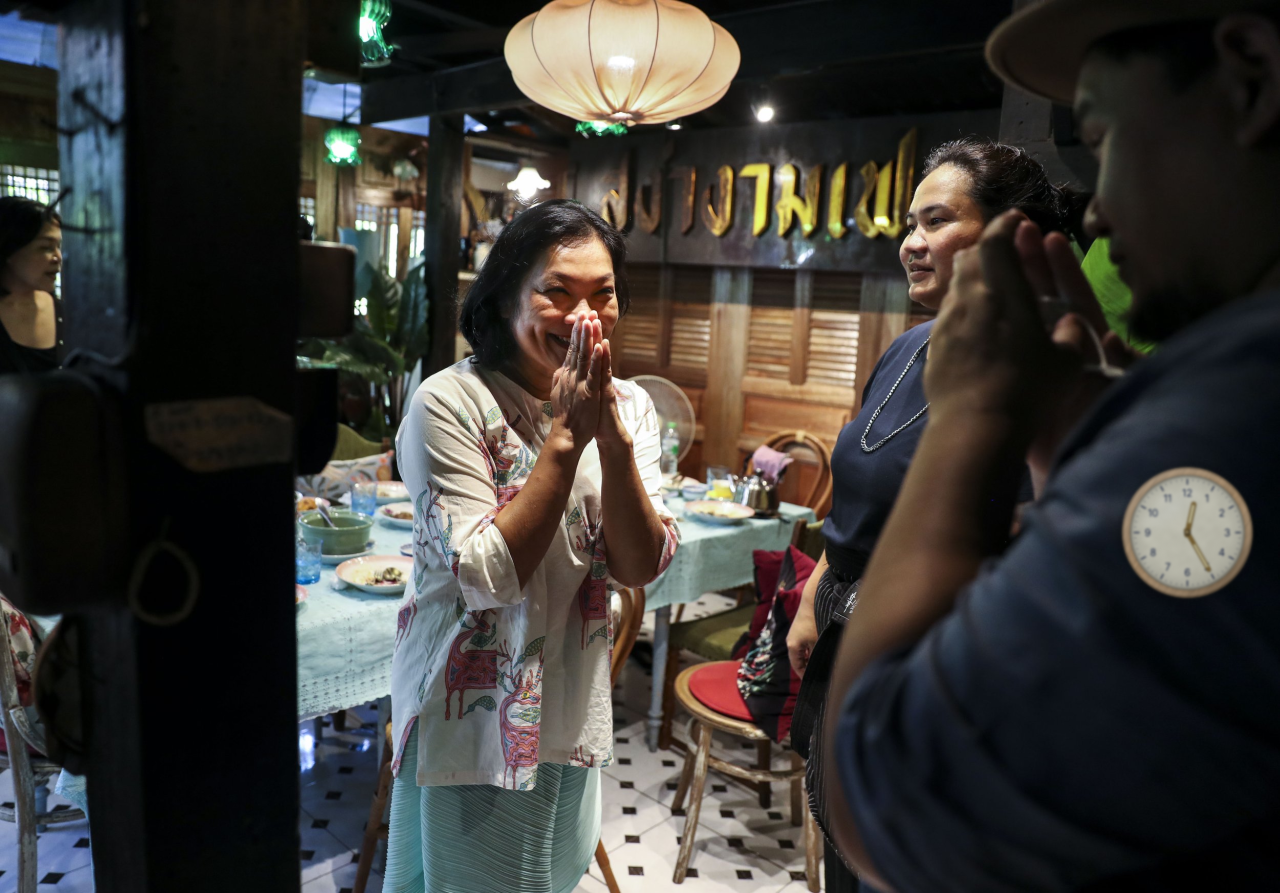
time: 12:25
